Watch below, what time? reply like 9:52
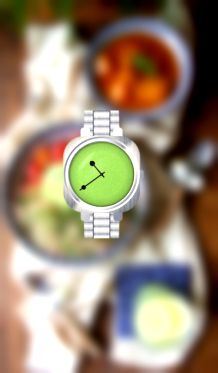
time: 10:39
